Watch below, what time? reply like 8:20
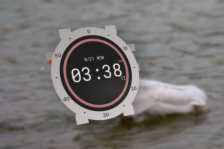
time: 3:38
